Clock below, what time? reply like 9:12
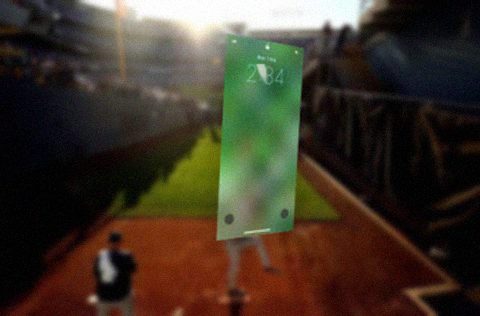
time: 2:34
